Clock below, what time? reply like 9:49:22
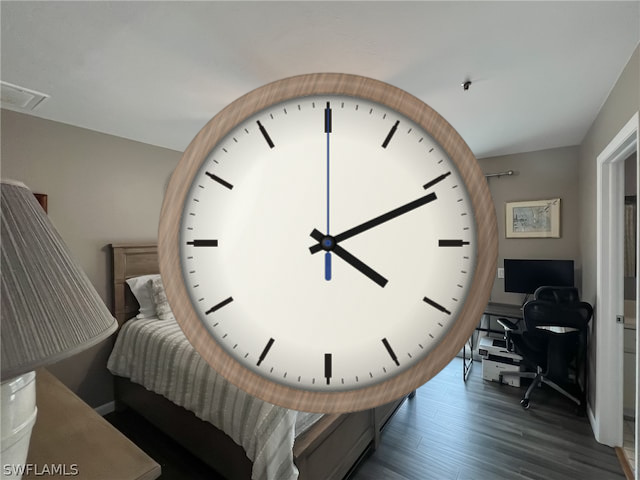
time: 4:11:00
